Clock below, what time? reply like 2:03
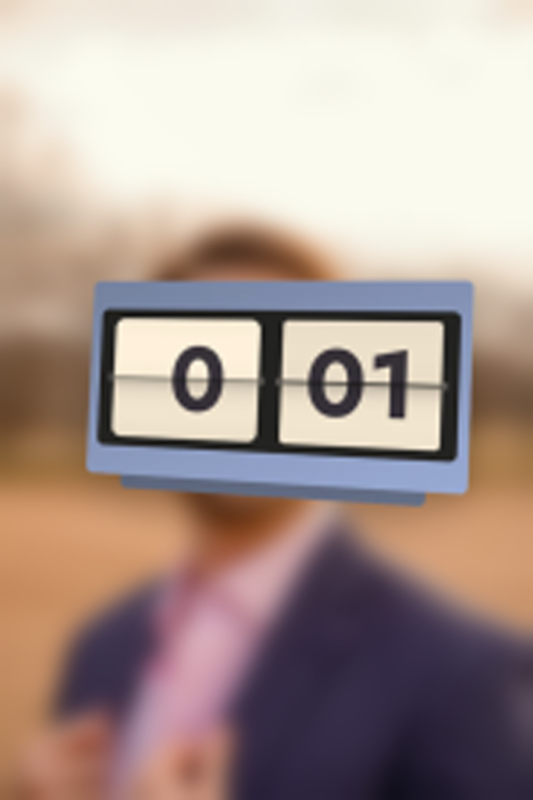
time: 0:01
